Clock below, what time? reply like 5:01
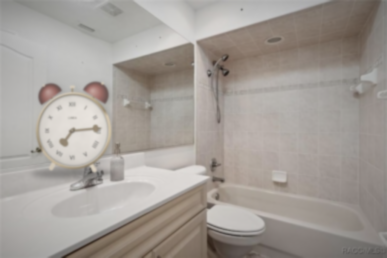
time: 7:14
